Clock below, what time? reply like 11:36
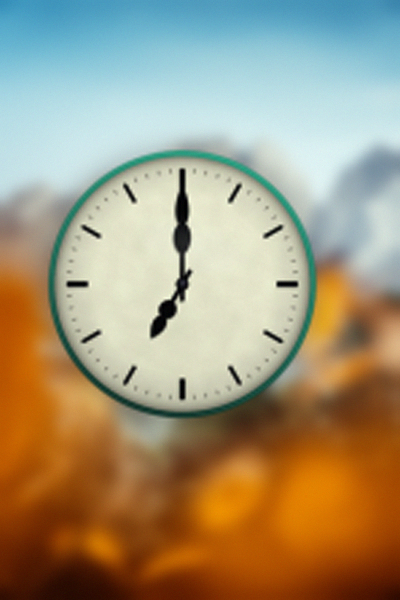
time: 7:00
